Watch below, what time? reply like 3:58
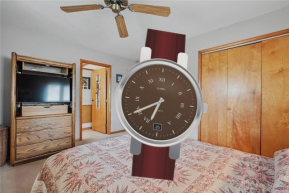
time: 6:40
